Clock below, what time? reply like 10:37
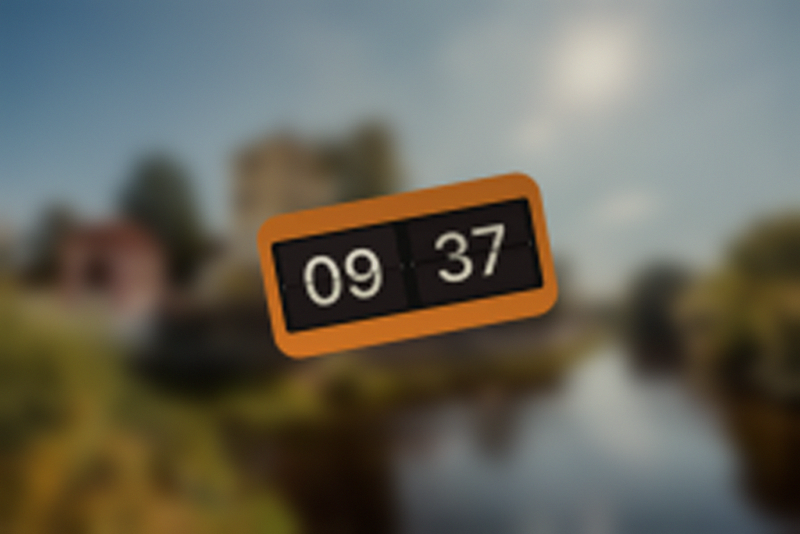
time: 9:37
